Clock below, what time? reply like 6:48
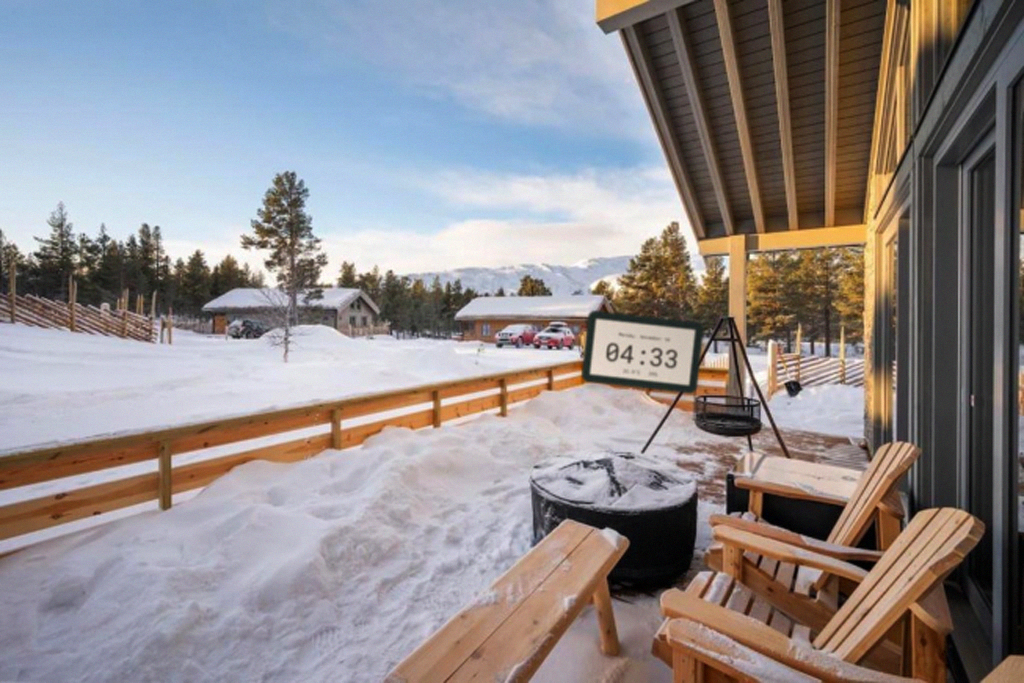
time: 4:33
